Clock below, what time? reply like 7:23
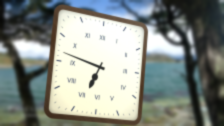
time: 6:47
